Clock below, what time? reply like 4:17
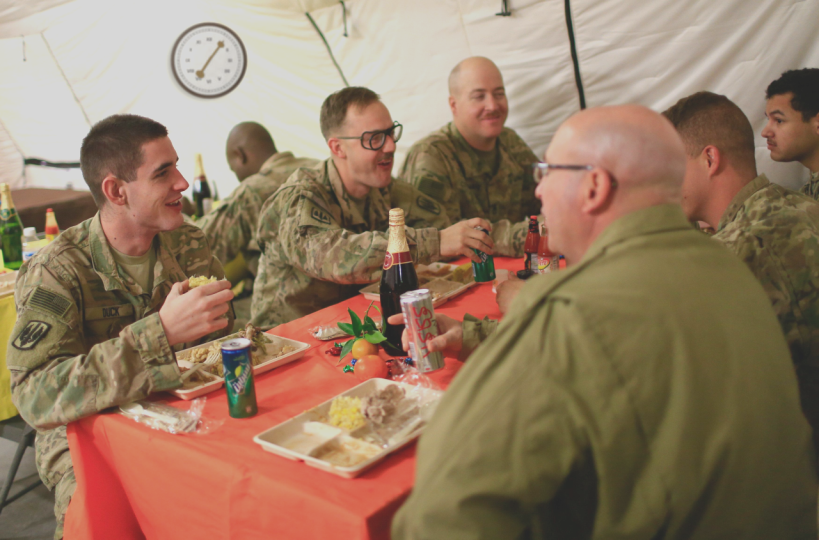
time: 7:06
